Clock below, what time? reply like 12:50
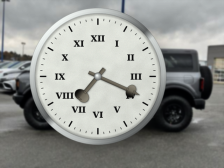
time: 7:19
